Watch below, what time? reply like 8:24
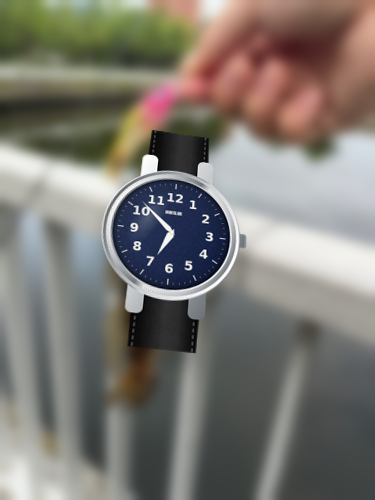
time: 6:52
